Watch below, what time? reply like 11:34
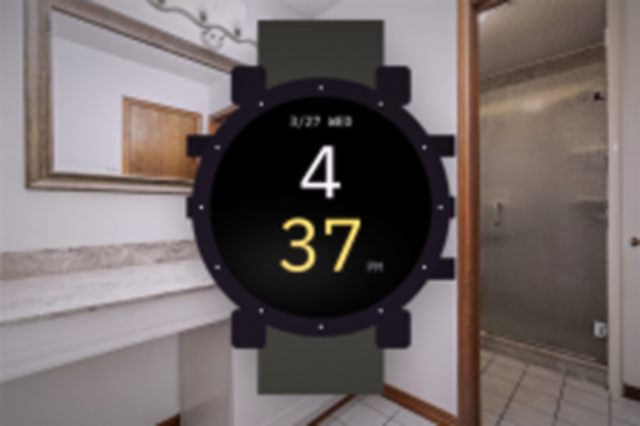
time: 4:37
